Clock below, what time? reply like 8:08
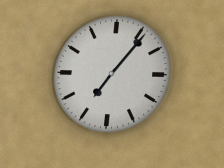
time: 7:06
